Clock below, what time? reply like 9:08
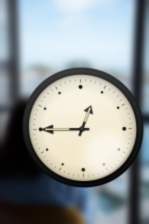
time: 12:45
